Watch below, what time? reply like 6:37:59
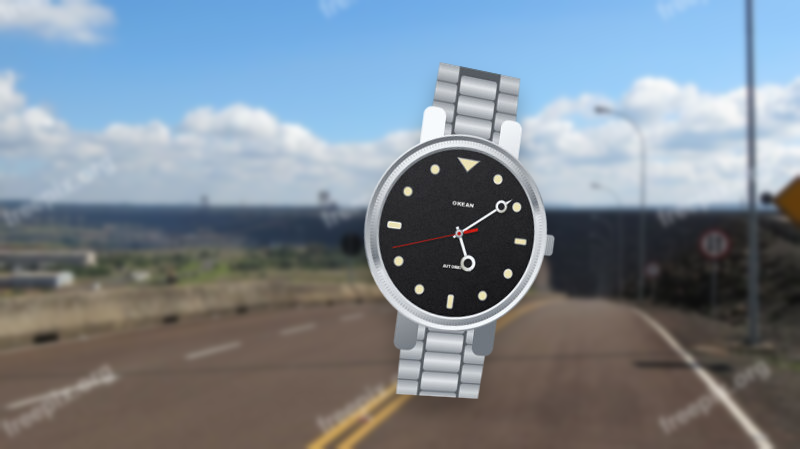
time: 5:08:42
